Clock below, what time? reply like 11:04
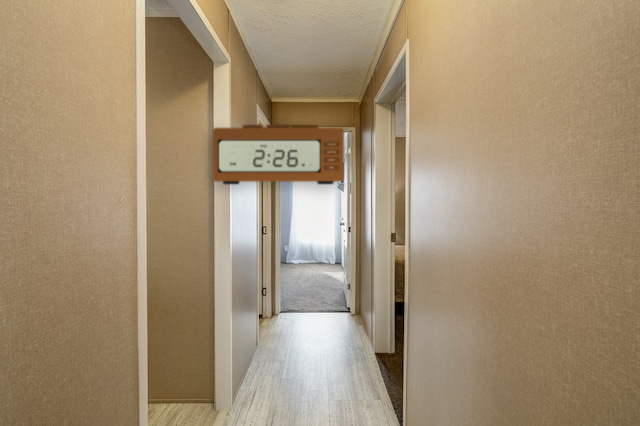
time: 2:26
